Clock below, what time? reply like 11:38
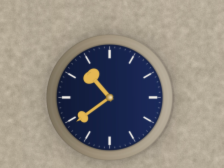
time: 10:39
